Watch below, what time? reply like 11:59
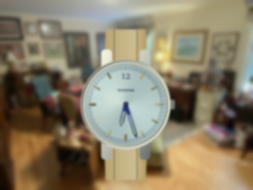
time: 6:27
